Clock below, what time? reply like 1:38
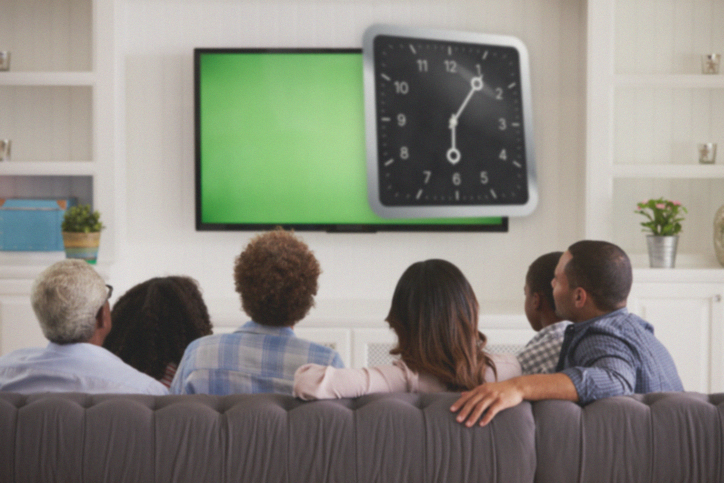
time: 6:06
